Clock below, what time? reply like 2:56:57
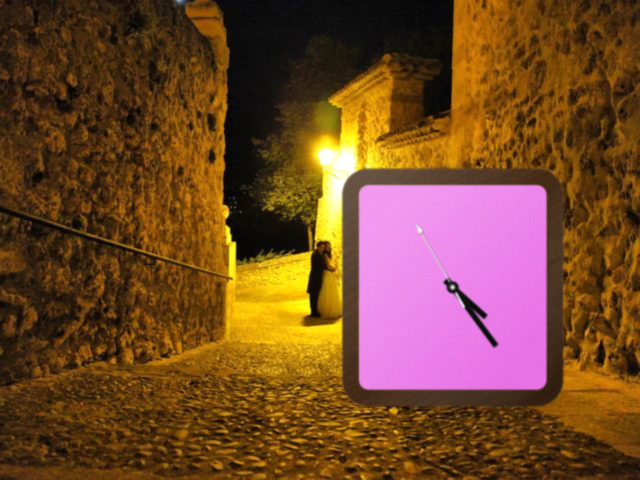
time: 4:23:55
